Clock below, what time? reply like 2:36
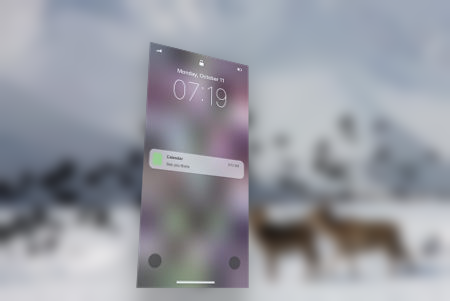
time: 7:19
